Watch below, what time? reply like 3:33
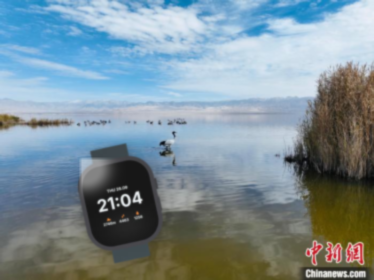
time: 21:04
